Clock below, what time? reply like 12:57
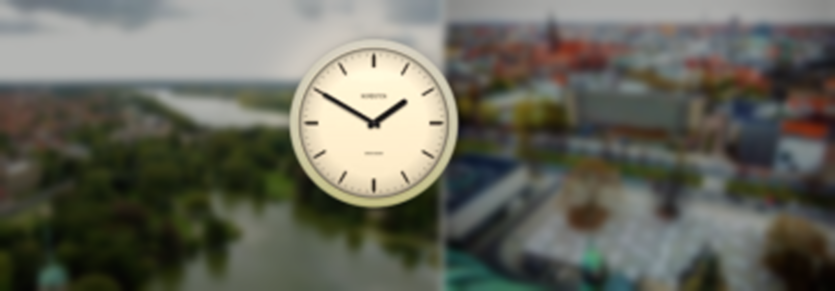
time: 1:50
